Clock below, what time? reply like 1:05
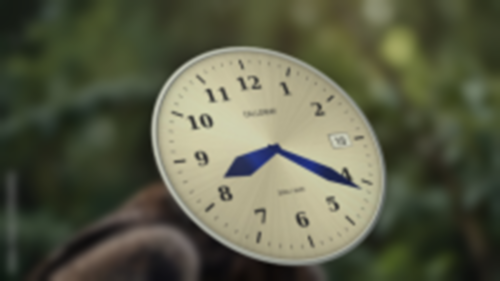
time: 8:21
